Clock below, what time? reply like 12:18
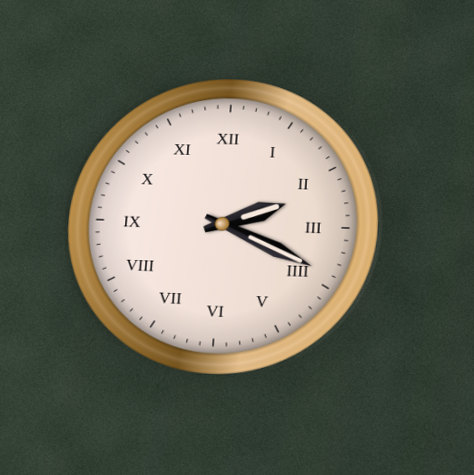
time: 2:19
